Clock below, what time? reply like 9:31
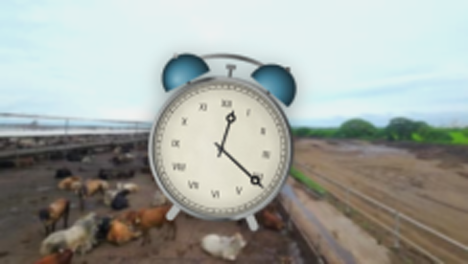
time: 12:21
